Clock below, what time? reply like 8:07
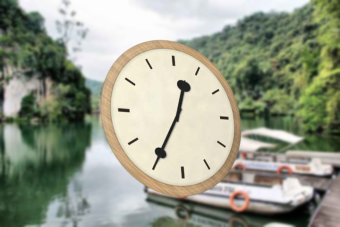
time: 12:35
